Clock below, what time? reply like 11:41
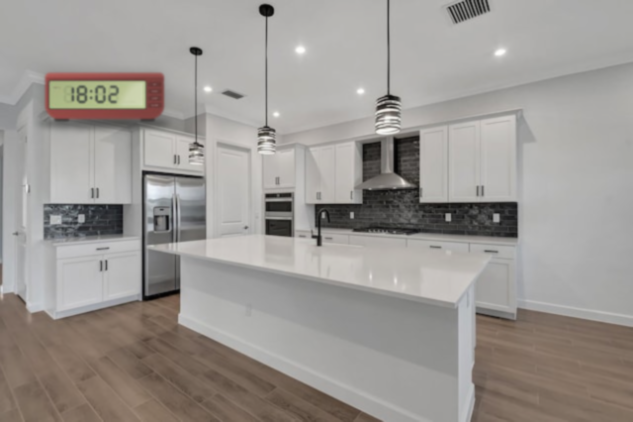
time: 18:02
